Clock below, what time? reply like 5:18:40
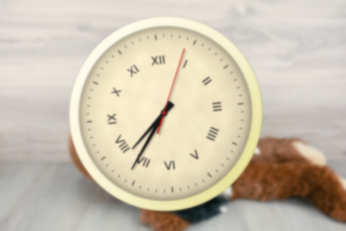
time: 7:36:04
